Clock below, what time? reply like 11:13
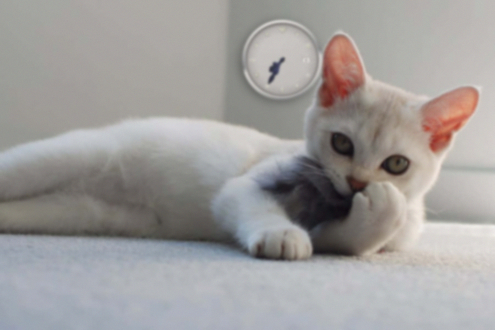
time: 7:35
